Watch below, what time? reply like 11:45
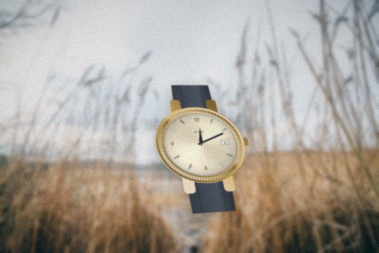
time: 12:11
